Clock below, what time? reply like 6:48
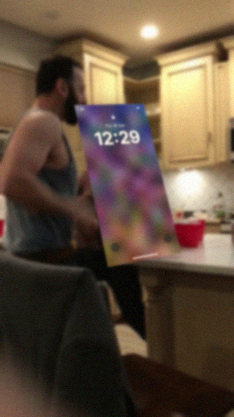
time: 12:29
